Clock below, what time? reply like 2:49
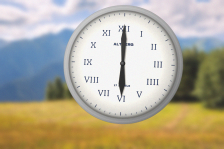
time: 6:00
